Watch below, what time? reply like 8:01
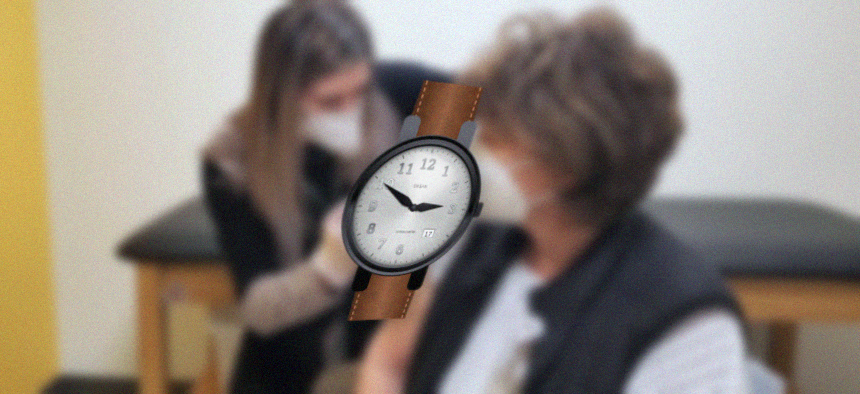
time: 2:50
